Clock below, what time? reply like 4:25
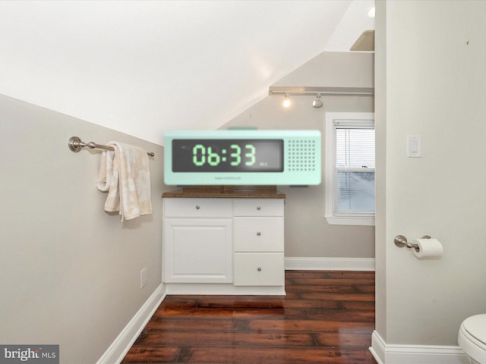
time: 6:33
